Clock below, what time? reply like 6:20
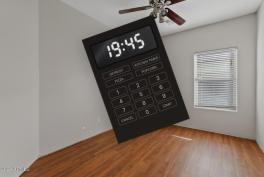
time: 19:45
